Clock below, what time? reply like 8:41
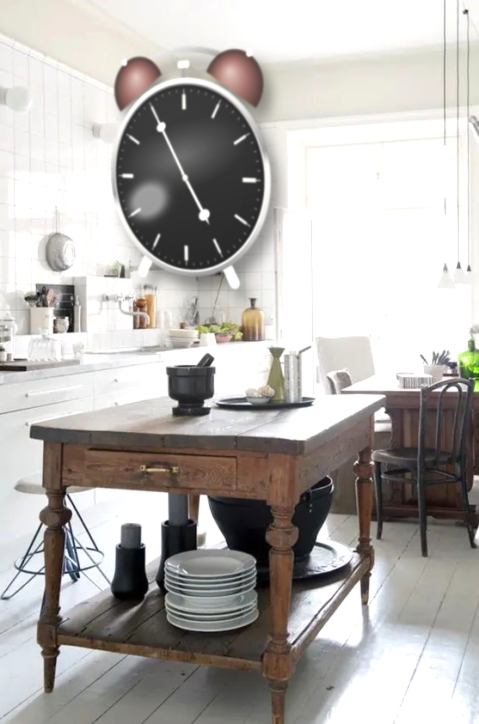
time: 4:55
